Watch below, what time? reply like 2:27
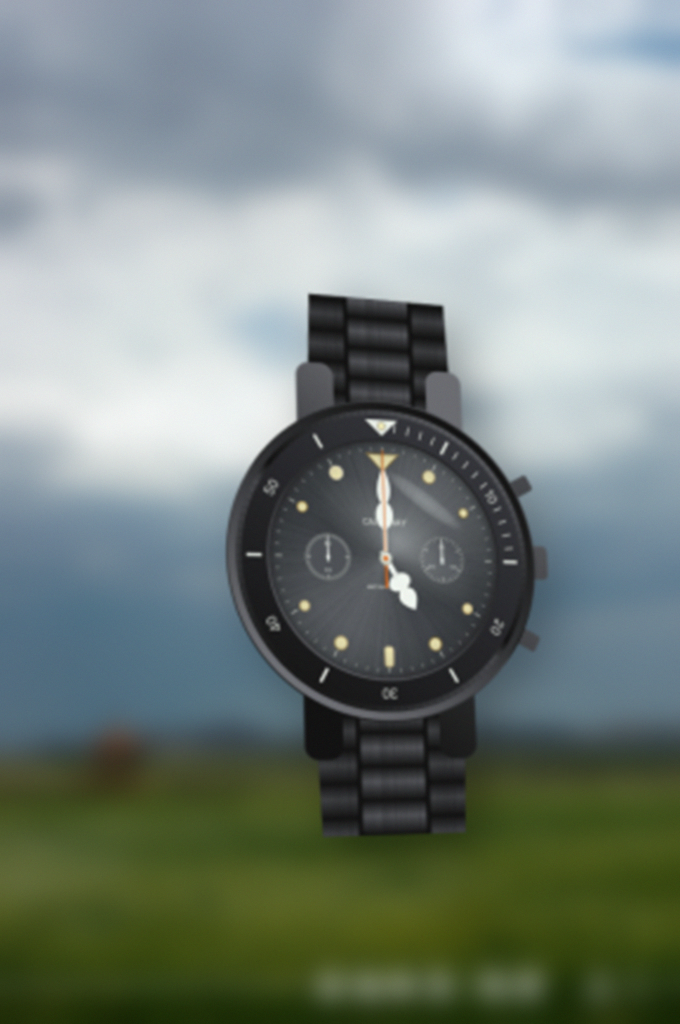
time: 5:00
